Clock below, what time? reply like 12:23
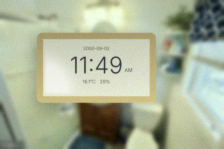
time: 11:49
